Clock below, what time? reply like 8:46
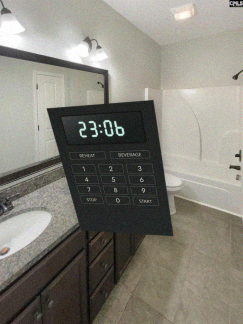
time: 23:06
